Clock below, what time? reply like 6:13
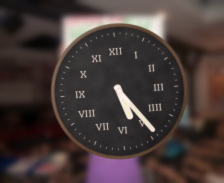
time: 5:24
